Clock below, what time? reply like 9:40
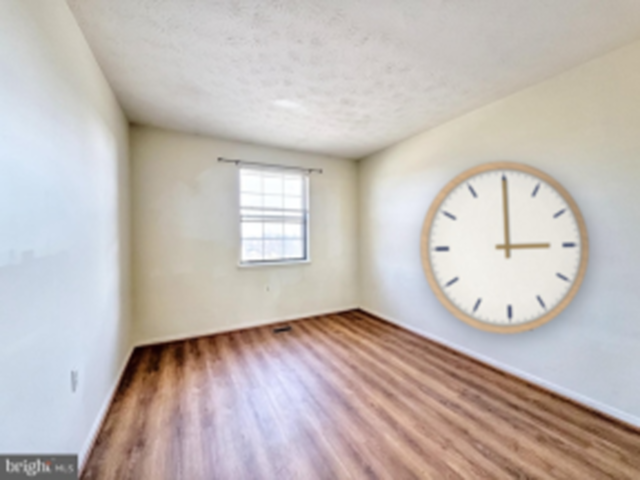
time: 3:00
